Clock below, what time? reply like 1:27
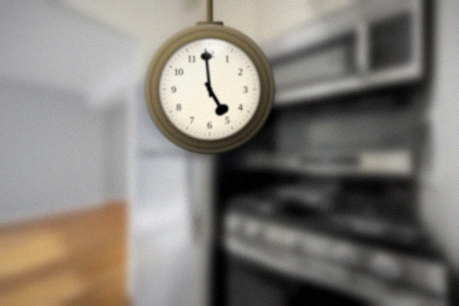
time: 4:59
